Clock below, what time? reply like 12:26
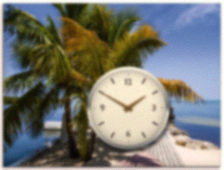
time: 1:50
